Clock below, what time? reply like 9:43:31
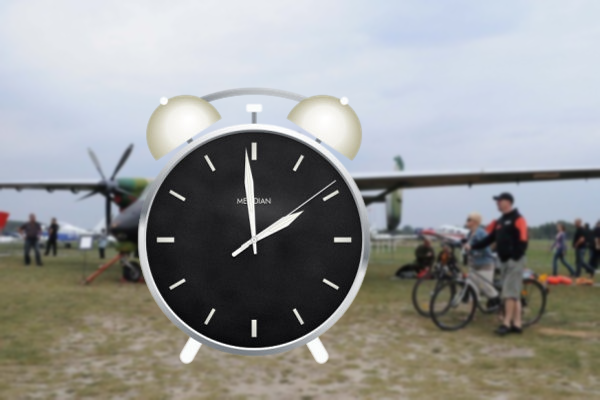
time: 1:59:09
